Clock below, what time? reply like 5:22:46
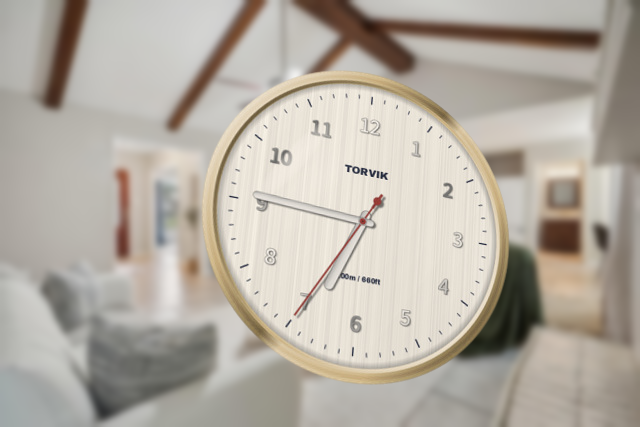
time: 6:45:35
